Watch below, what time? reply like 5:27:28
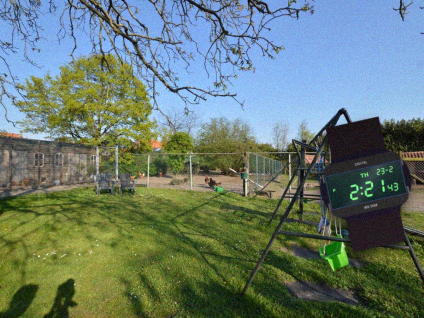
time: 2:21:43
